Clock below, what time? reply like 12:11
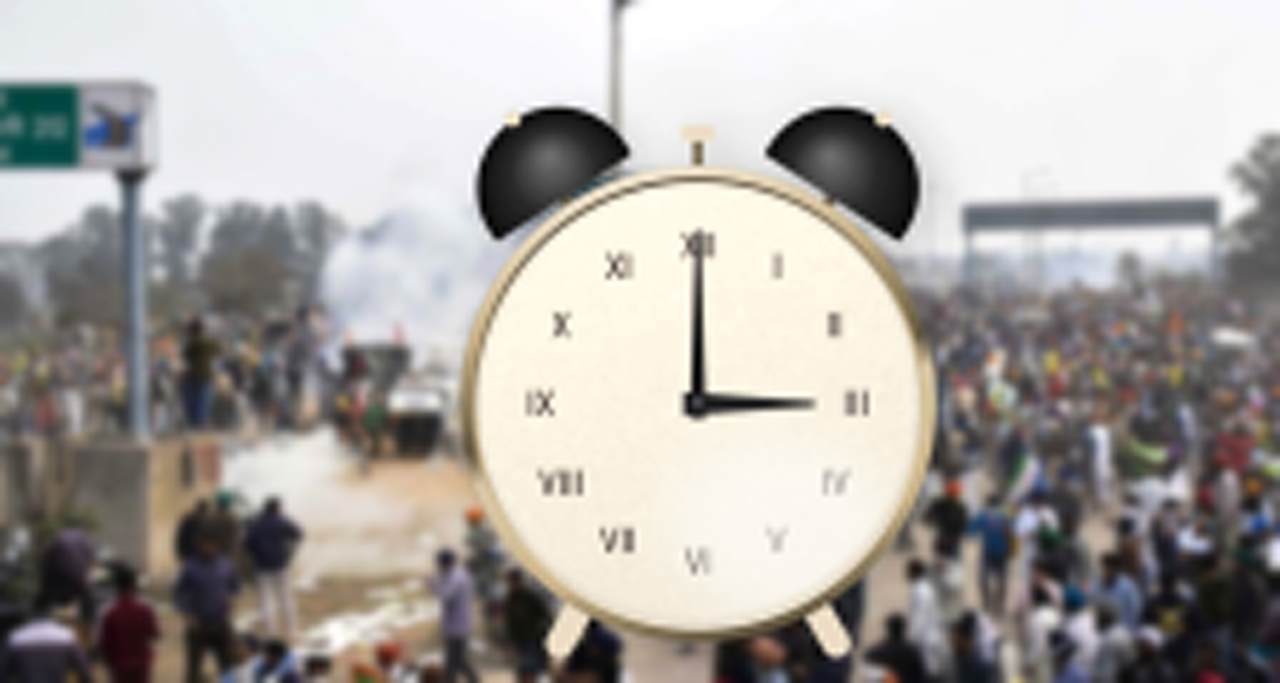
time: 3:00
